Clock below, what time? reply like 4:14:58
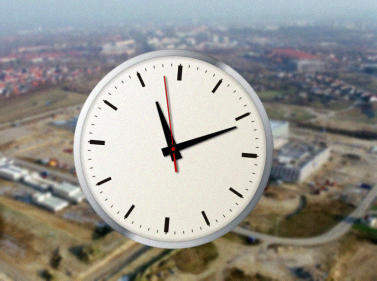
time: 11:10:58
